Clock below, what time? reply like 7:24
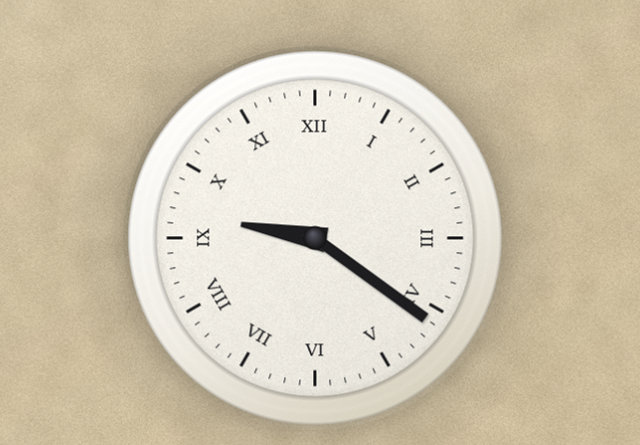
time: 9:21
